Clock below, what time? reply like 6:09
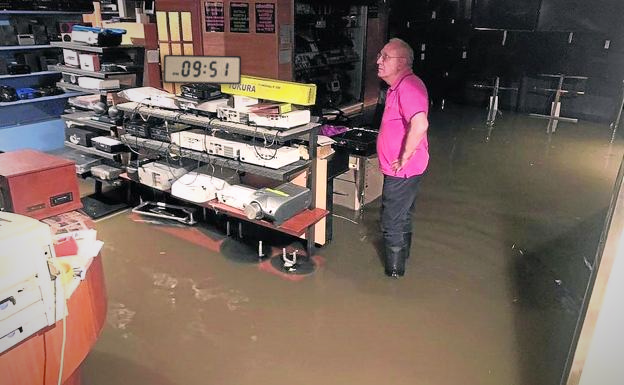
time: 9:51
